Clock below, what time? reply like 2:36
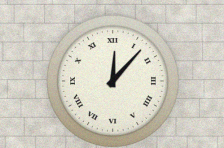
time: 12:07
